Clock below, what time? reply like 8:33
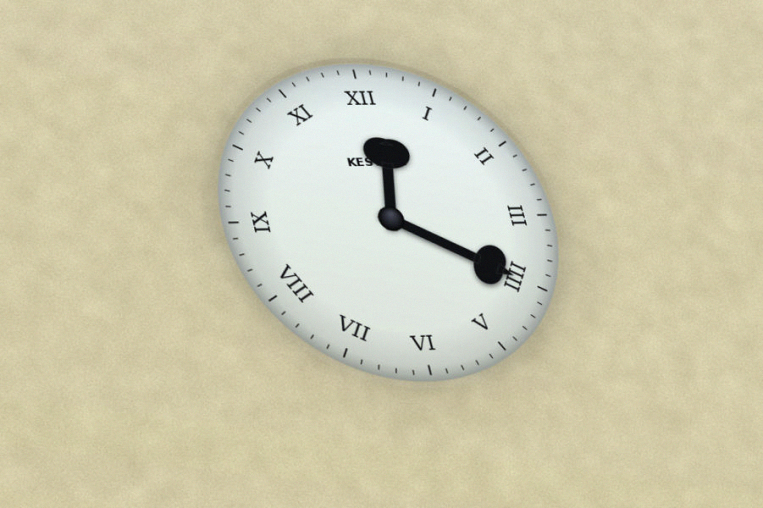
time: 12:20
